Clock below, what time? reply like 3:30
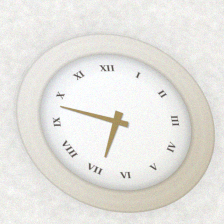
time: 6:48
